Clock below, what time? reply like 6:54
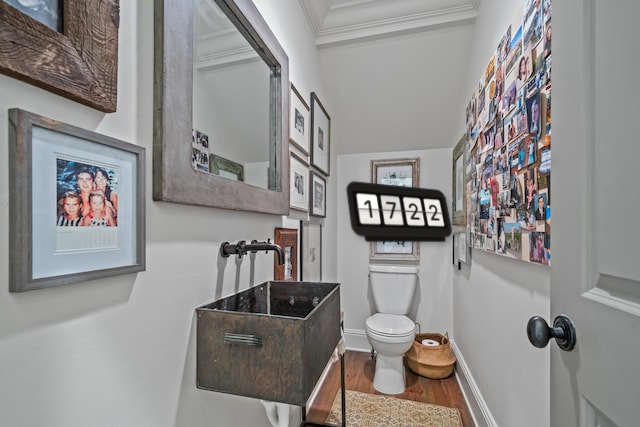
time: 17:22
